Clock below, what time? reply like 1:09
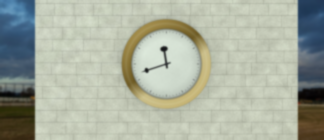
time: 11:42
